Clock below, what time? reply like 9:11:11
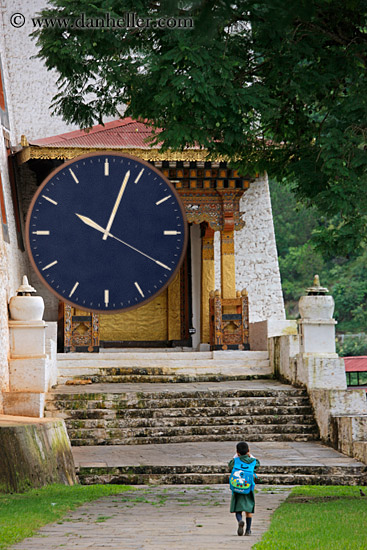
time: 10:03:20
